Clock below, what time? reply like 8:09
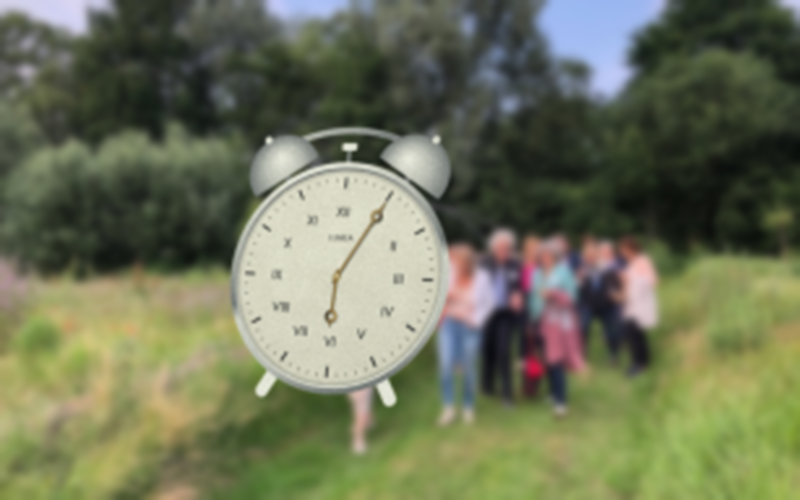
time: 6:05
